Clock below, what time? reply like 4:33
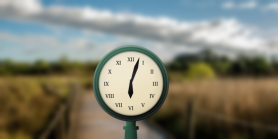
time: 6:03
